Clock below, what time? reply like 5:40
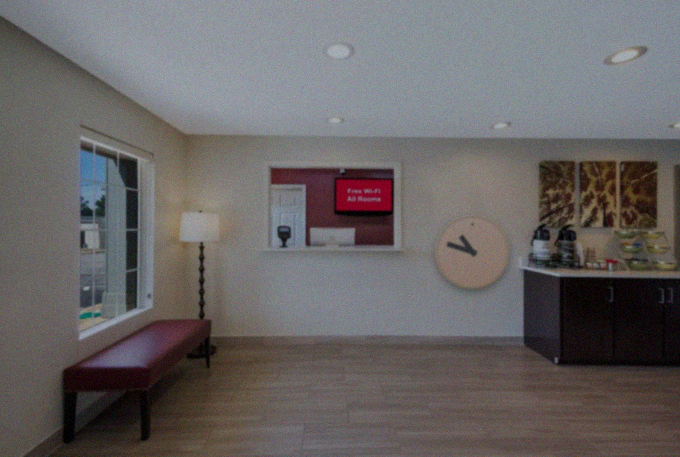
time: 10:48
